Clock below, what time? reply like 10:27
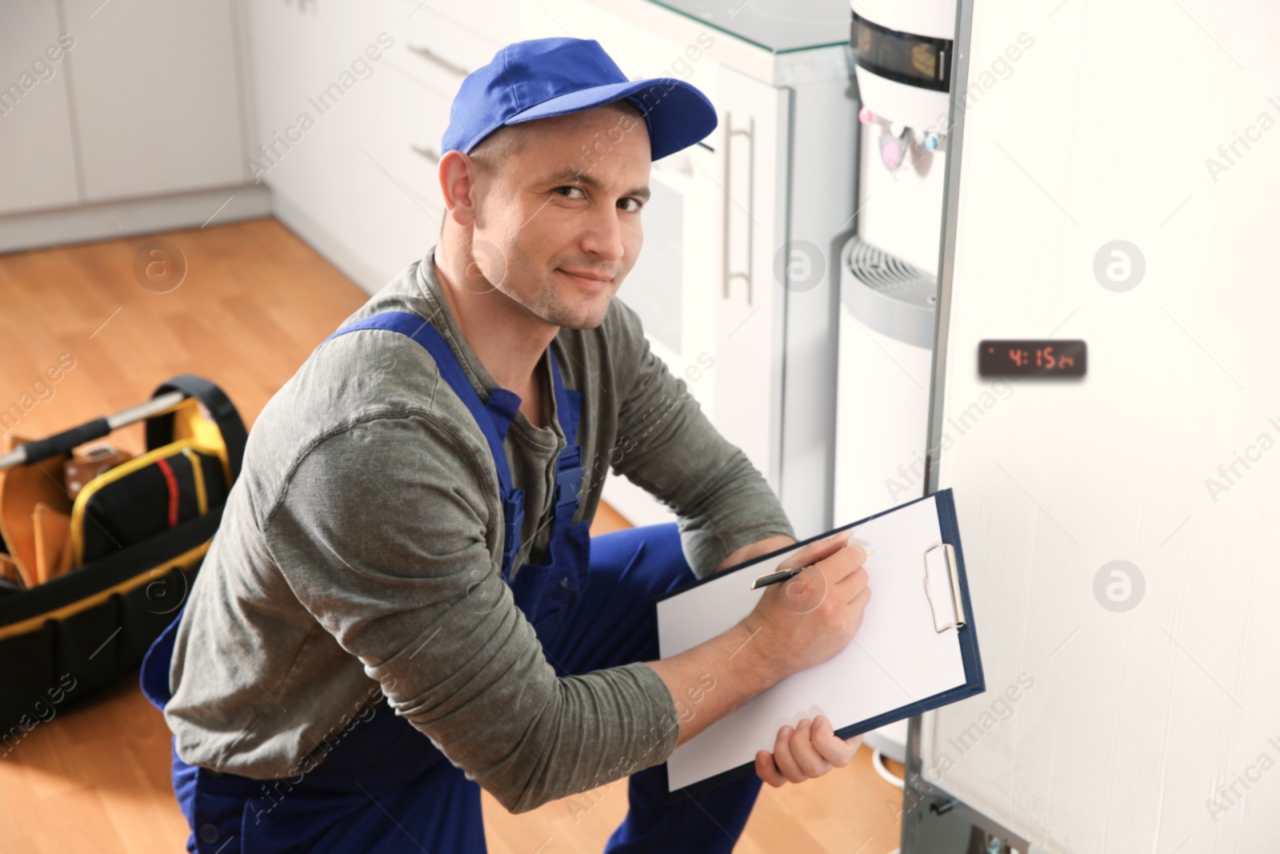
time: 4:15
